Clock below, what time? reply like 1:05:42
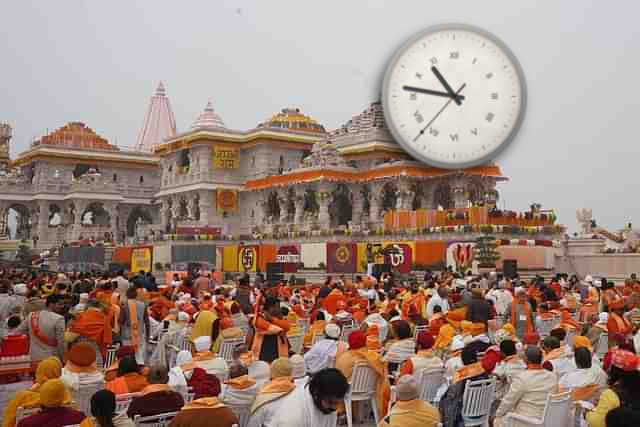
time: 10:46:37
